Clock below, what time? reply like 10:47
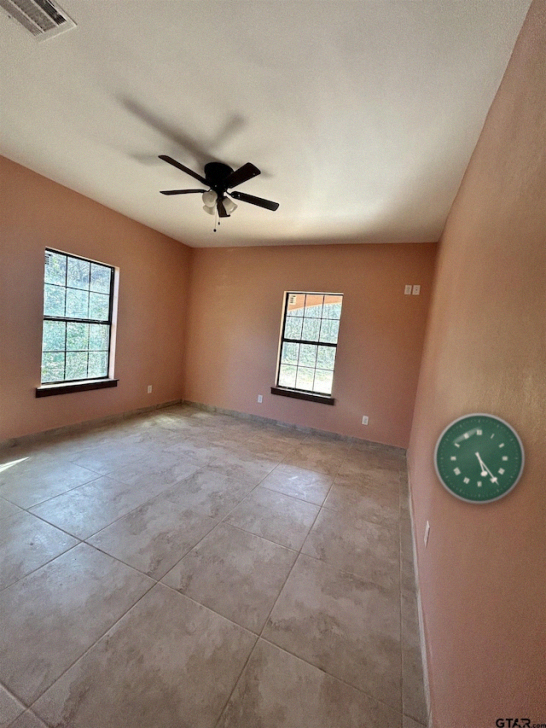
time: 5:24
